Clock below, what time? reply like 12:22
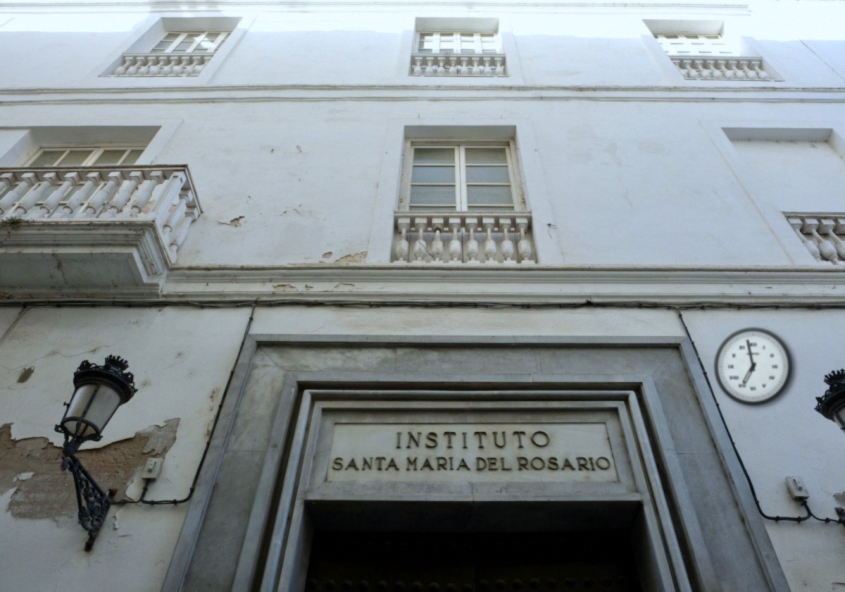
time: 6:58
